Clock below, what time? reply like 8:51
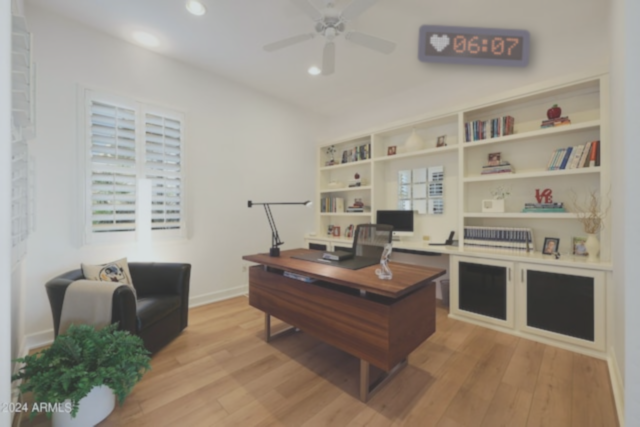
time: 6:07
